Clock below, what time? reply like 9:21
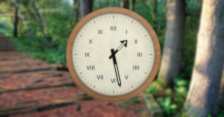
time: 1:28
